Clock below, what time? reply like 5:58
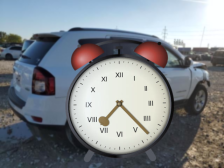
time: 7:23
